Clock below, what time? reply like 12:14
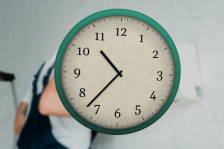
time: 10:37
